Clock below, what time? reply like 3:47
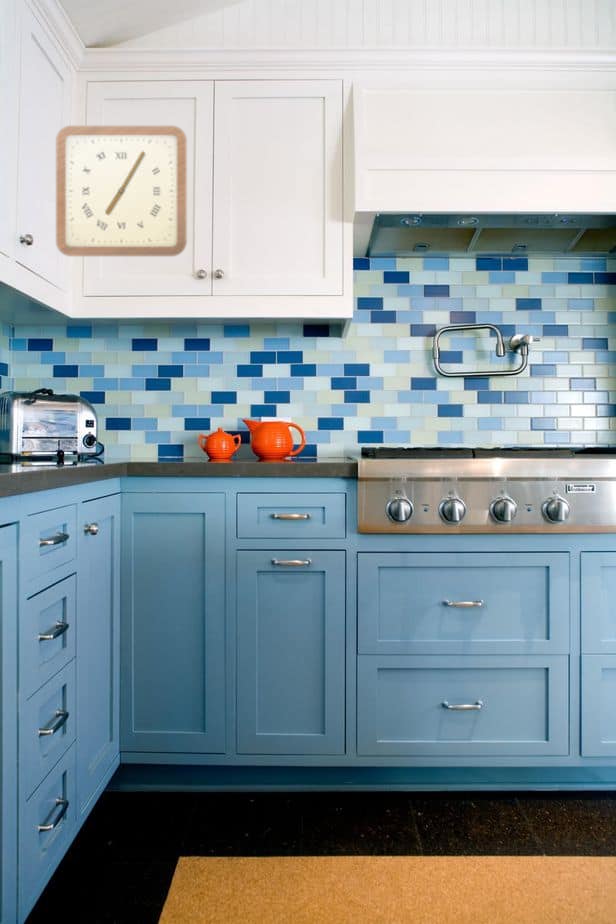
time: 7:05
